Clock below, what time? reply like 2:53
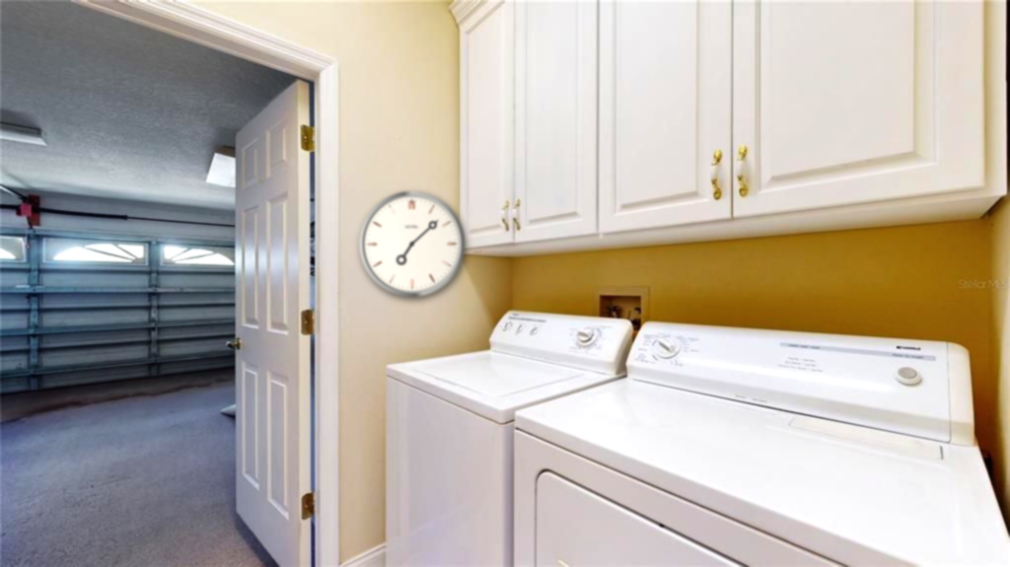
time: 7:08
